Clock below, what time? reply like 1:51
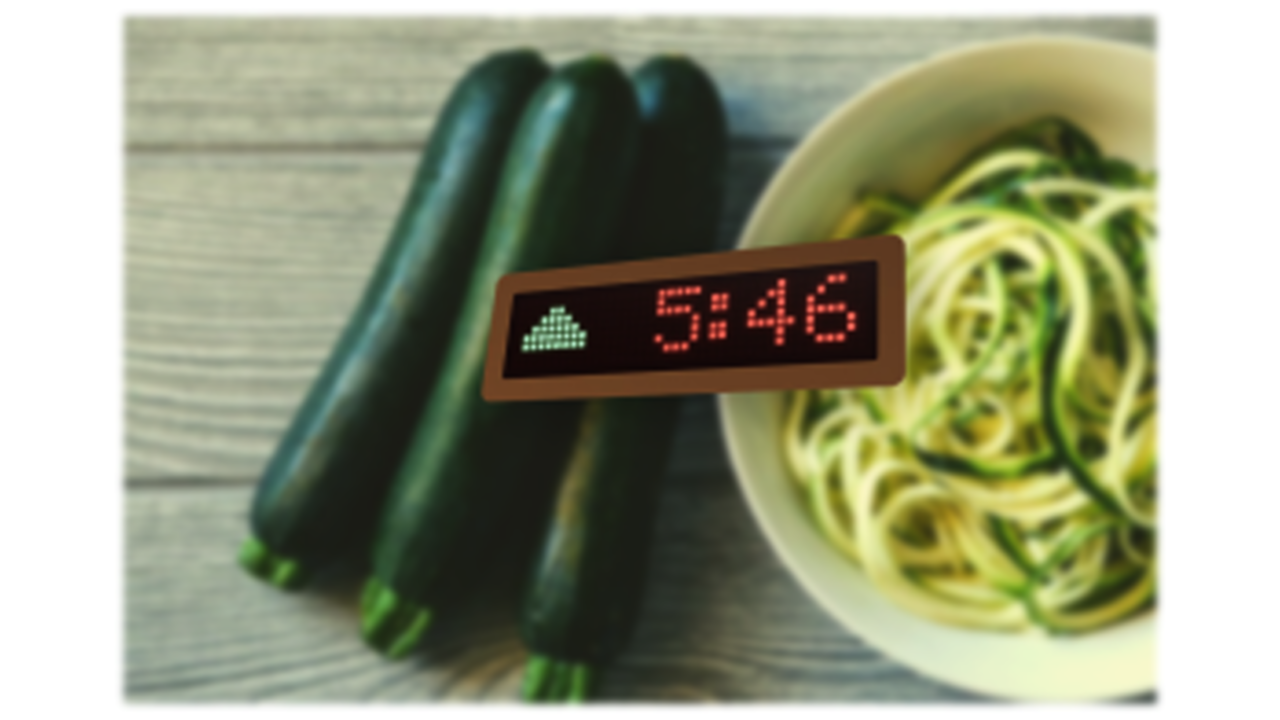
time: 5:46
